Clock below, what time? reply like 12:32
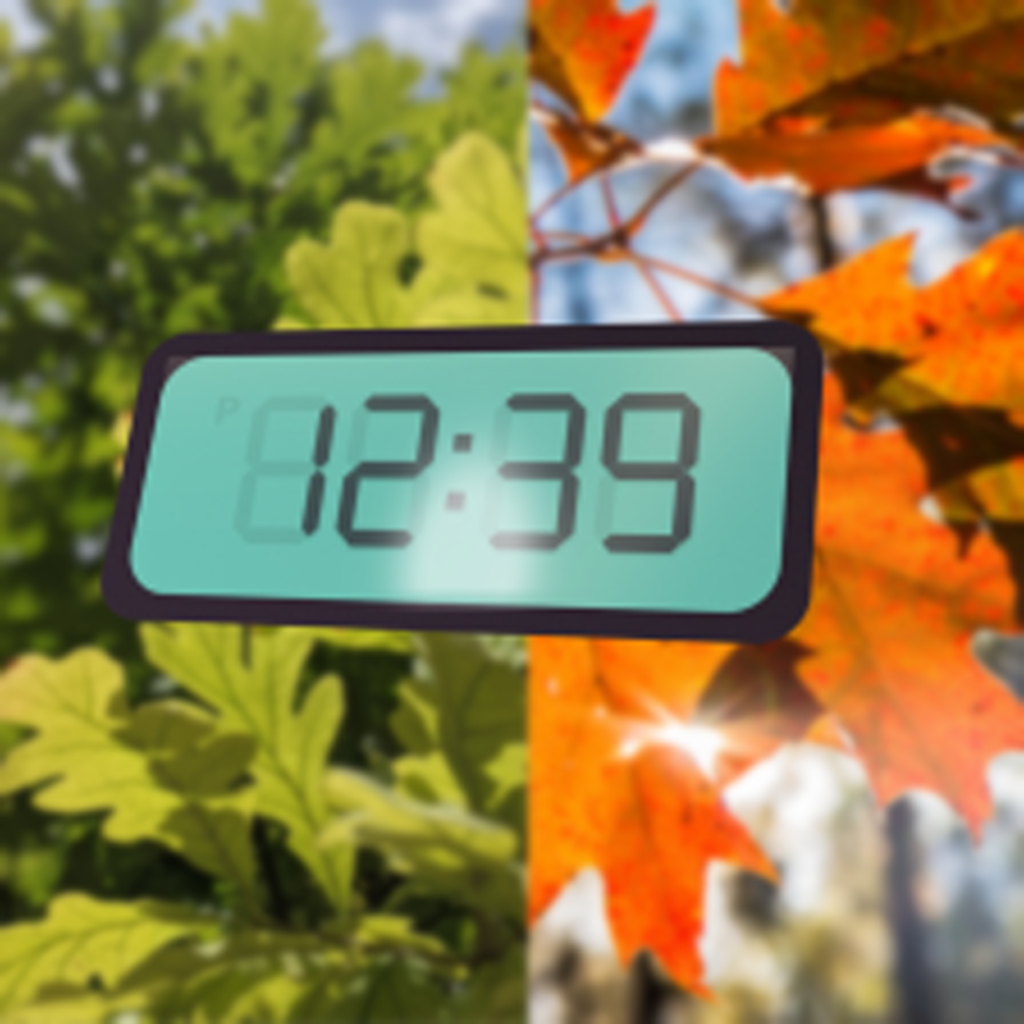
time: 12:39
